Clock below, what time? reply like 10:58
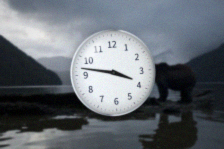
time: 3:47
